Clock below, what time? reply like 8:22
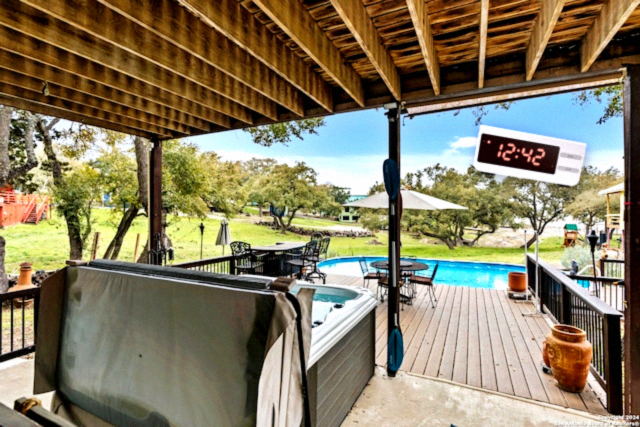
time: 12:42
